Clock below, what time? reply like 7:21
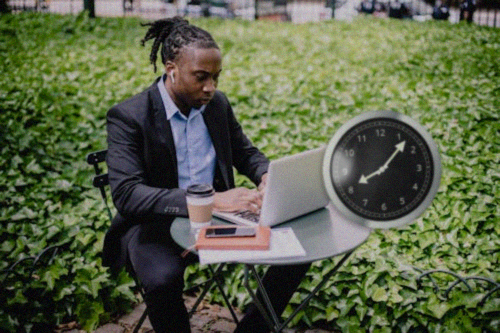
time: 8:07
